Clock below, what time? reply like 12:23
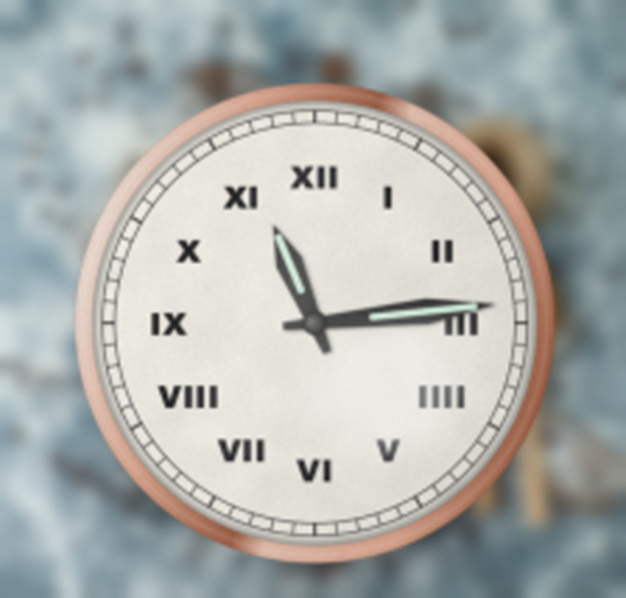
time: 11:14
